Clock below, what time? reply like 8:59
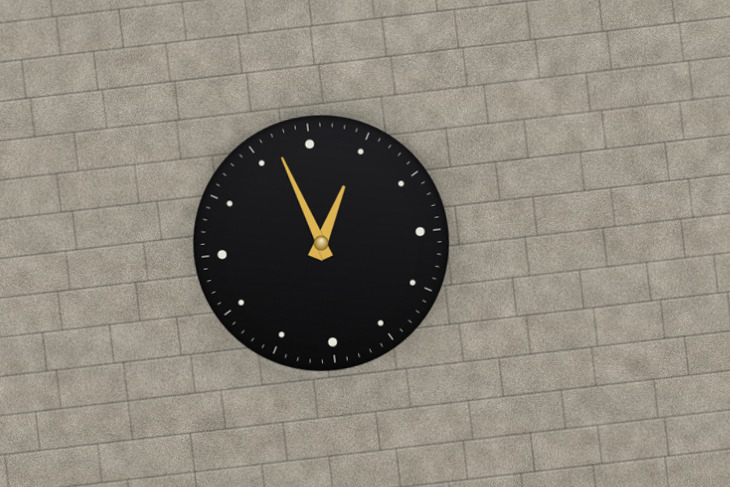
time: 12:57
